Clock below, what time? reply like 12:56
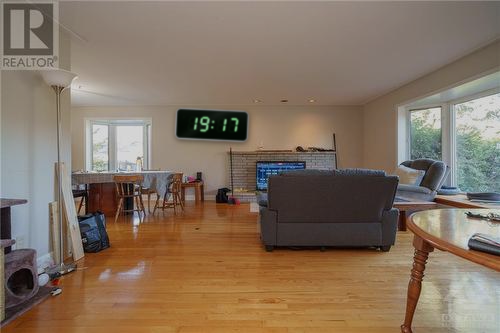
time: 19:17
